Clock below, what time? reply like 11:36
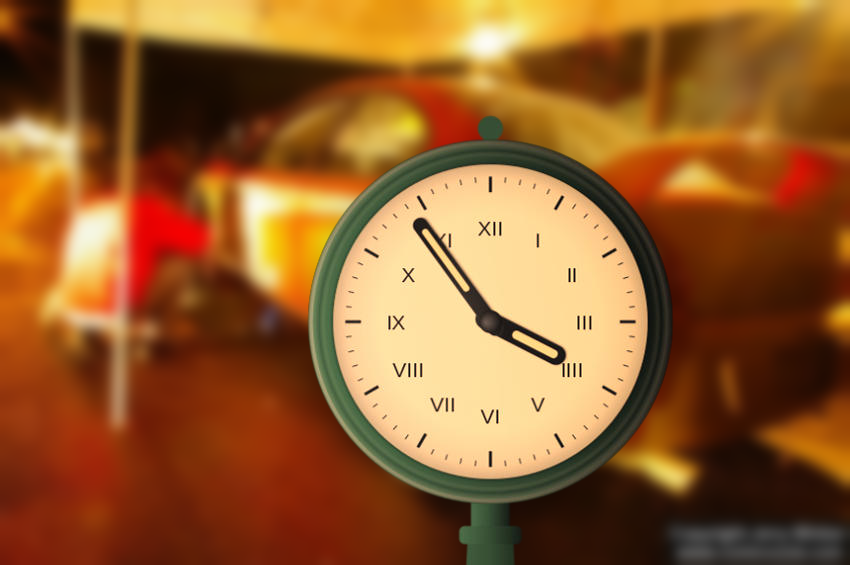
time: 3:54
